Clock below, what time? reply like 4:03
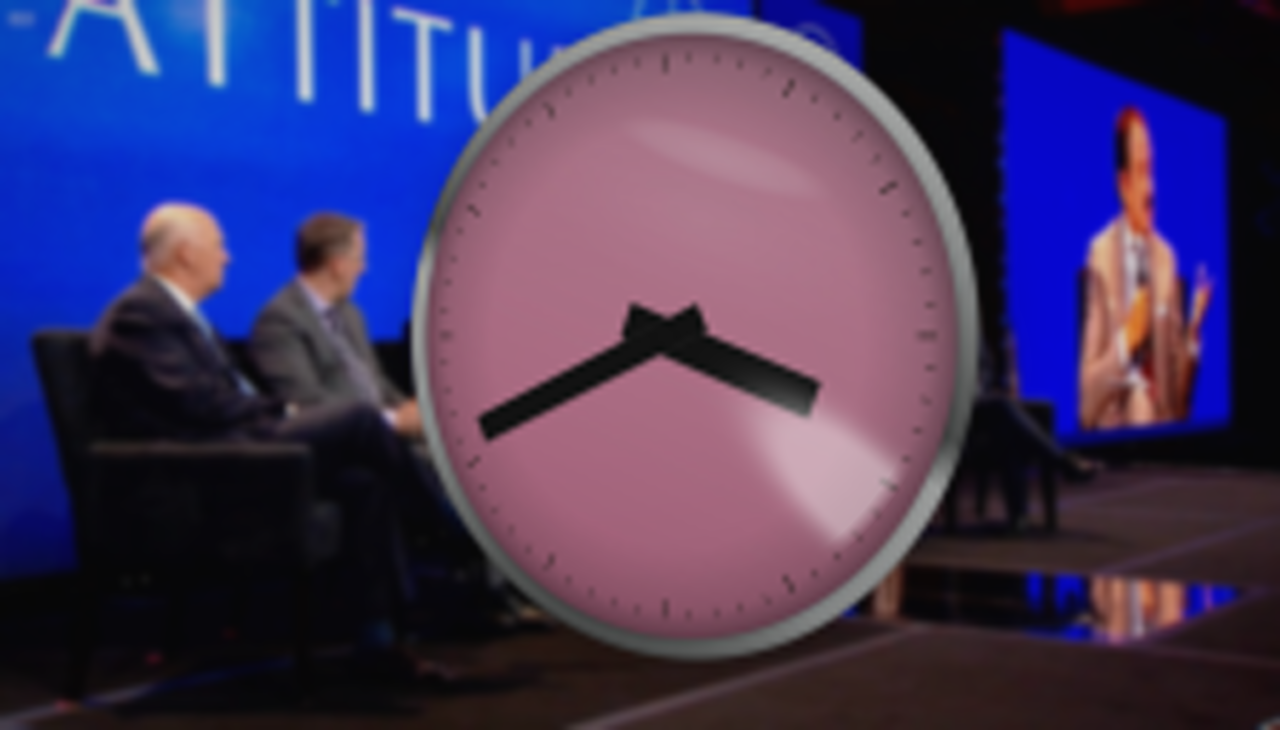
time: 3:41
